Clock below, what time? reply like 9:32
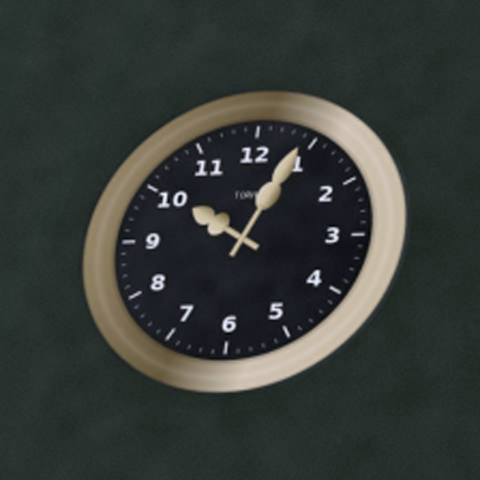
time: 10:04
